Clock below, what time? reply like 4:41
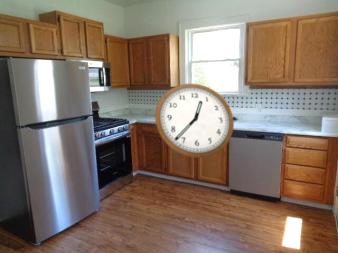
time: 12:37
